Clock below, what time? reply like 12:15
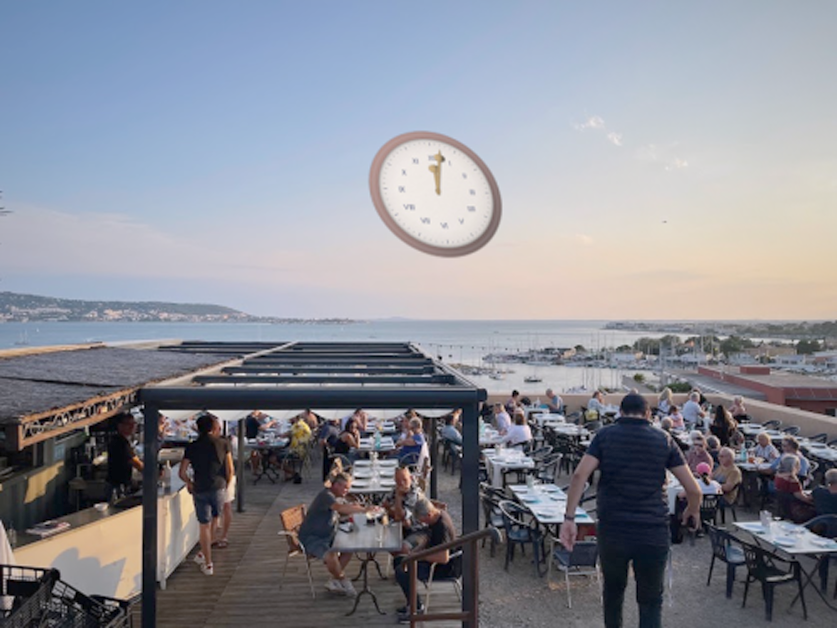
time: 12:02
